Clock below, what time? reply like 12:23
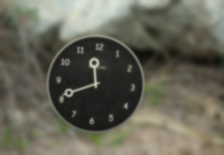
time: 11:41
